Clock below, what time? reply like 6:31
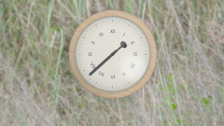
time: 1:38
